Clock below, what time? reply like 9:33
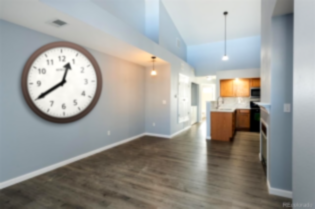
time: 12:40
